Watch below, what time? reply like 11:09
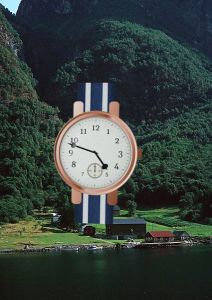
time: 4:48
